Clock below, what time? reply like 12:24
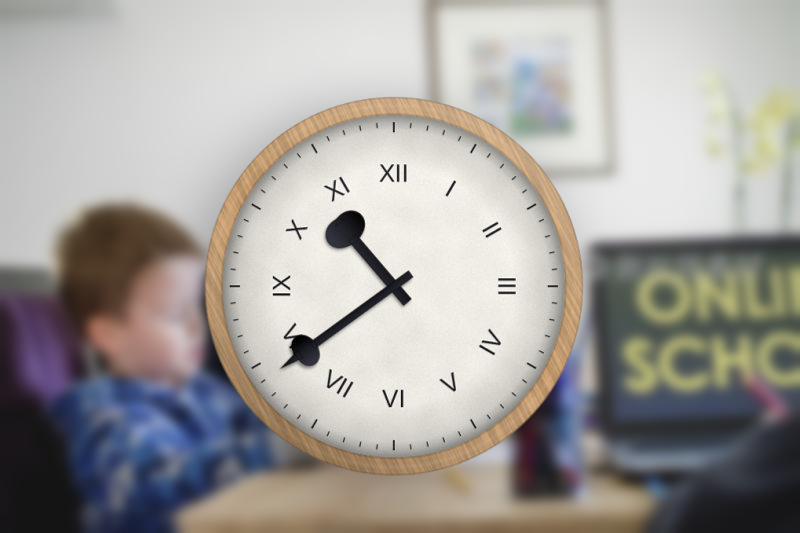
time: 10:39
